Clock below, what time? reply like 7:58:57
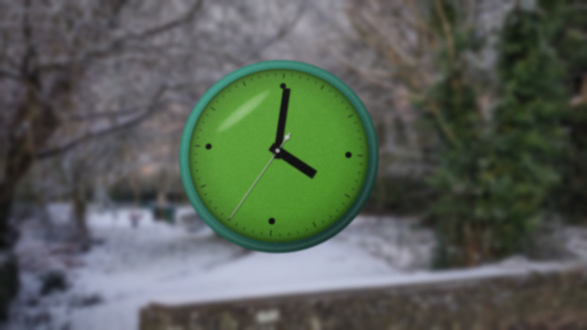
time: 4:00:35
